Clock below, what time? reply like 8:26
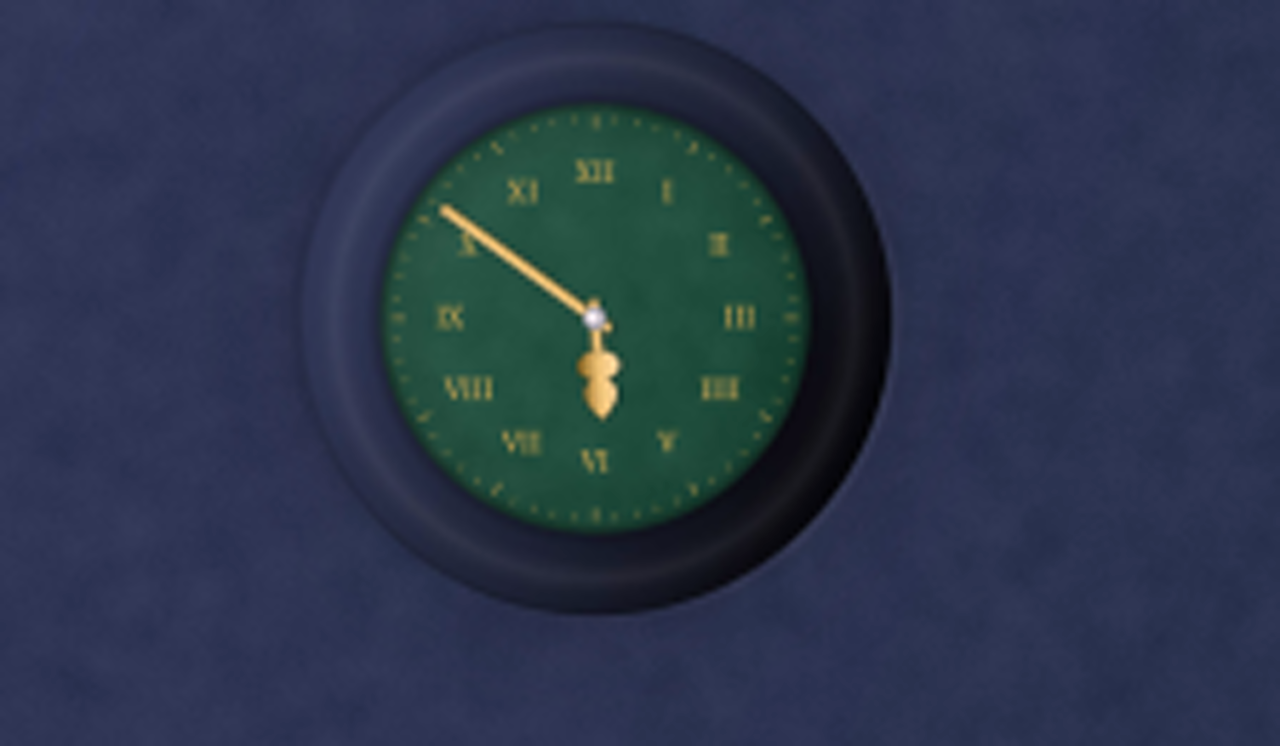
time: 5:51
